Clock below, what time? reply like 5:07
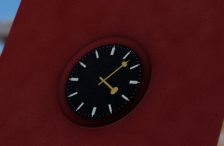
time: 4:07
